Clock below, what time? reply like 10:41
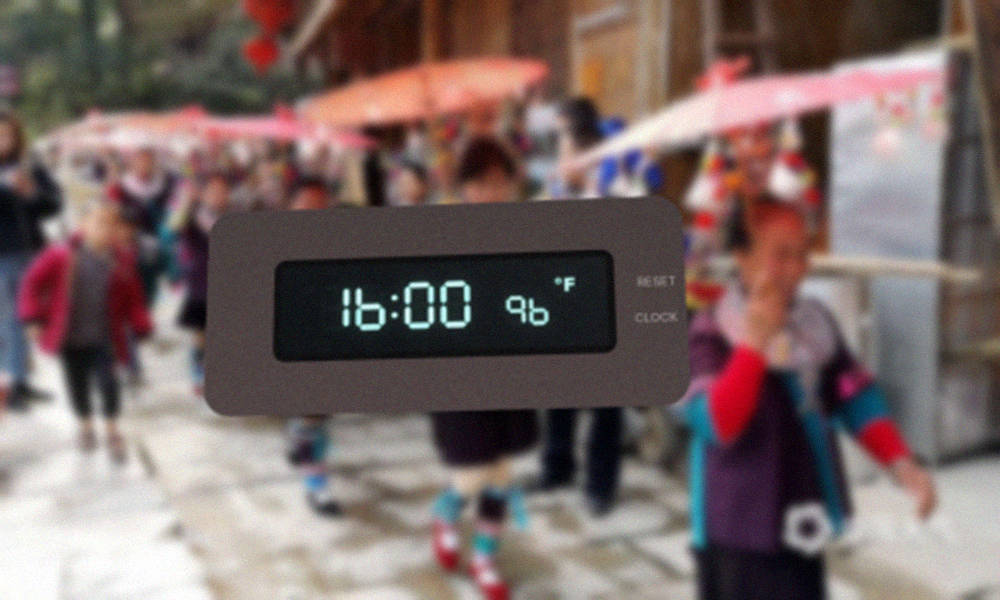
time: 16:00
